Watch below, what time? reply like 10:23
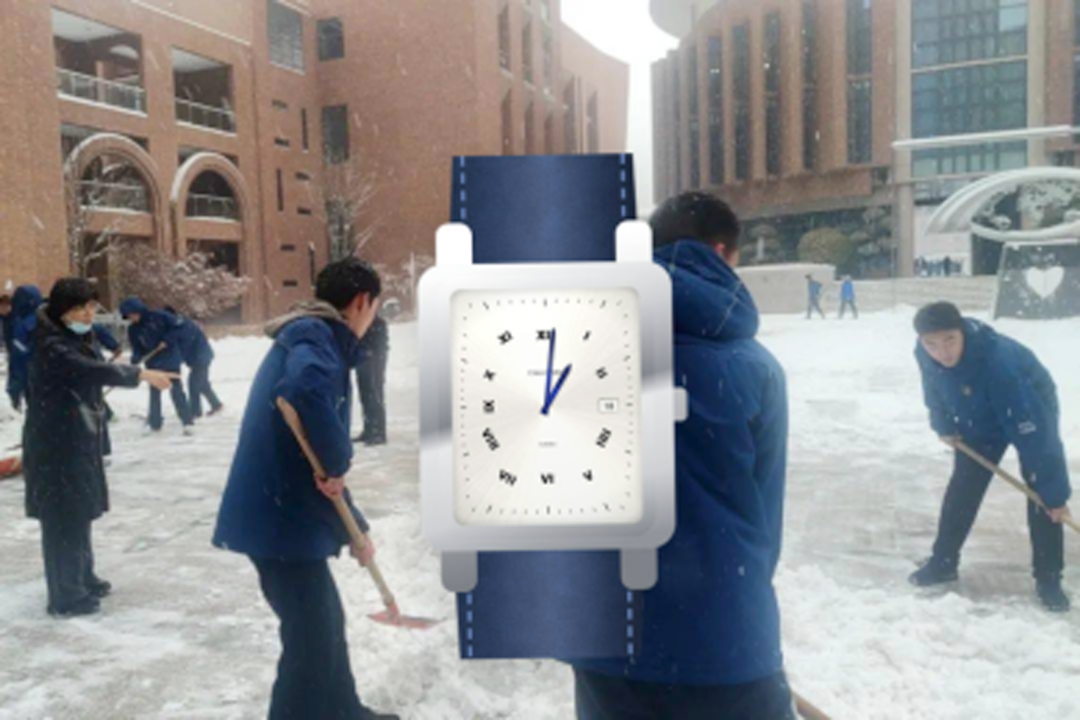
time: 1:01
